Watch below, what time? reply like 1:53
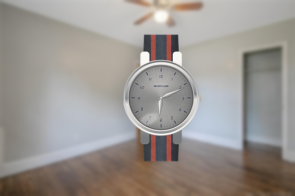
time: 6:11
